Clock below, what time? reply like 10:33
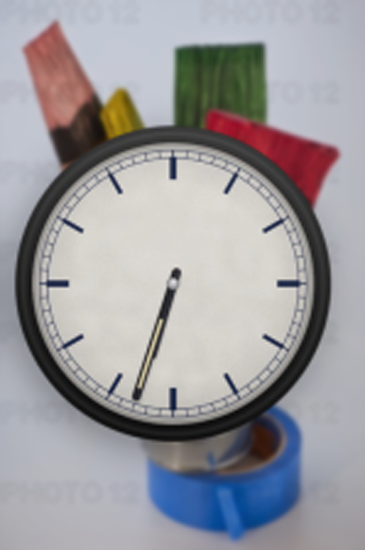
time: 6:33
